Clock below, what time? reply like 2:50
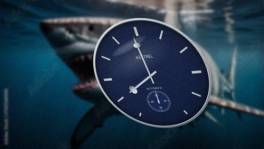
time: 7:59
